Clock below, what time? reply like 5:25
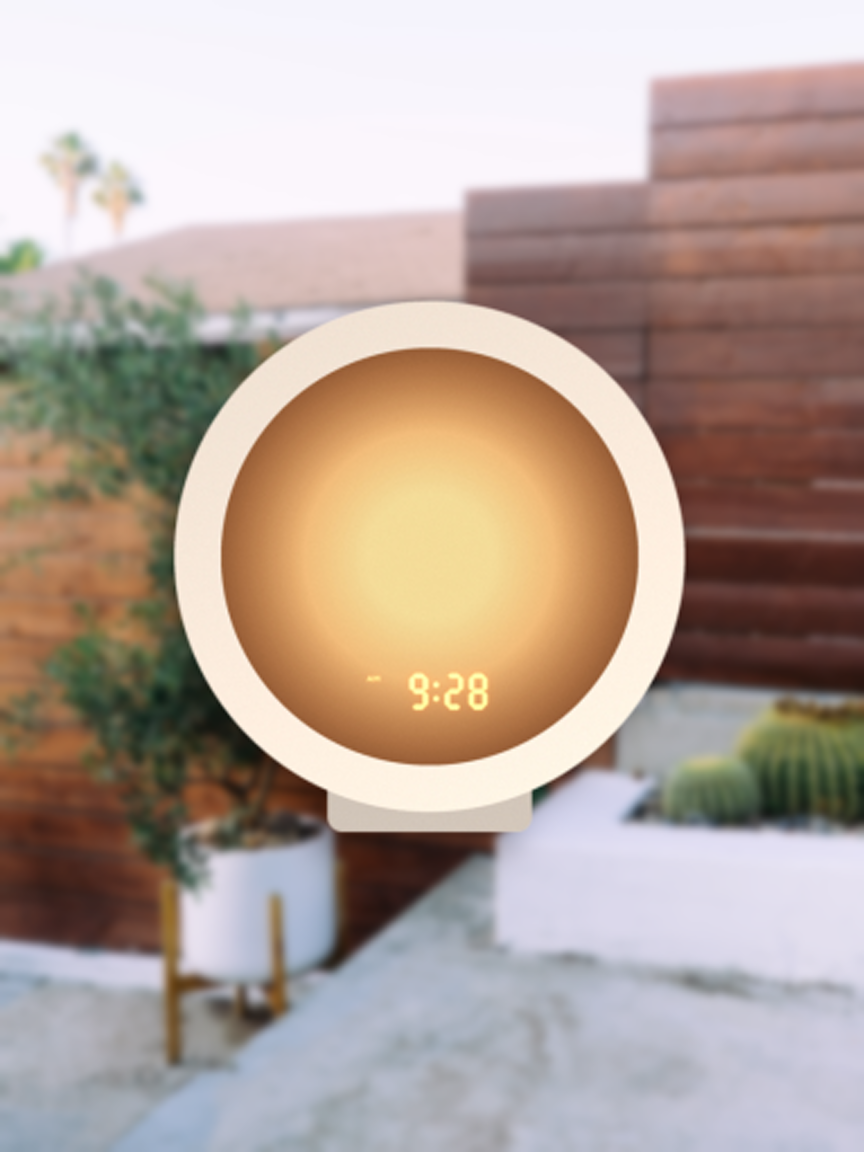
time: 9:28
